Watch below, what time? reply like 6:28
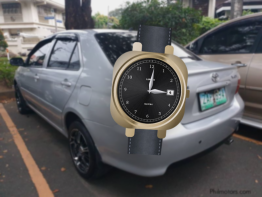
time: 3:01
